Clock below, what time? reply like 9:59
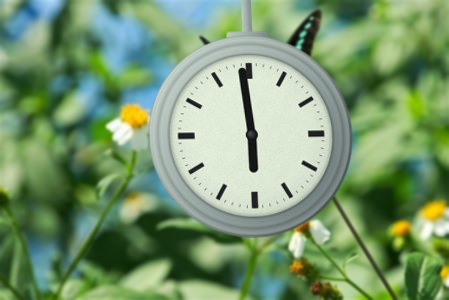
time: 5:59
